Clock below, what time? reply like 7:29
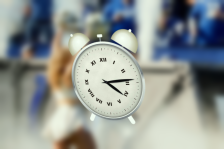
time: 4:14
